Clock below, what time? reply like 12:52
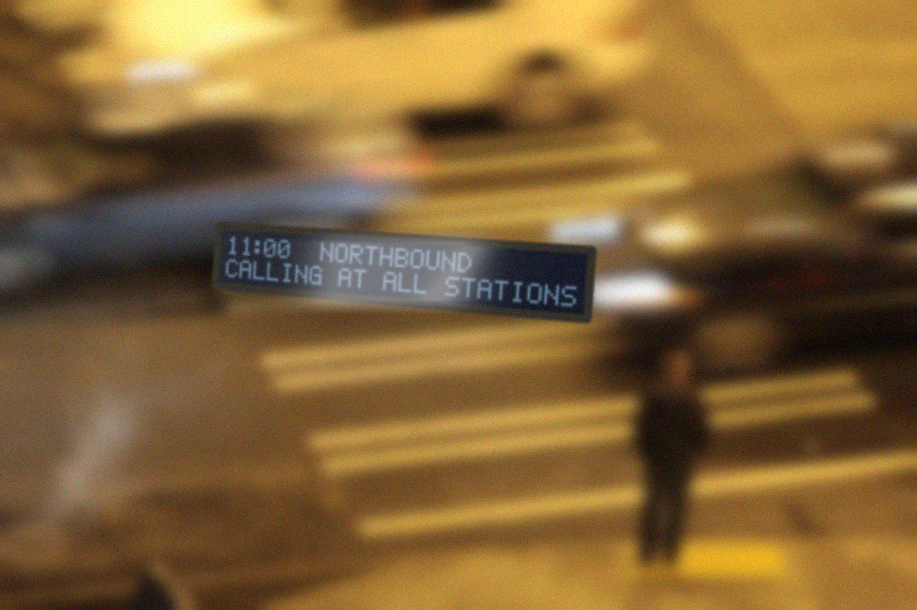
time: 11:00
